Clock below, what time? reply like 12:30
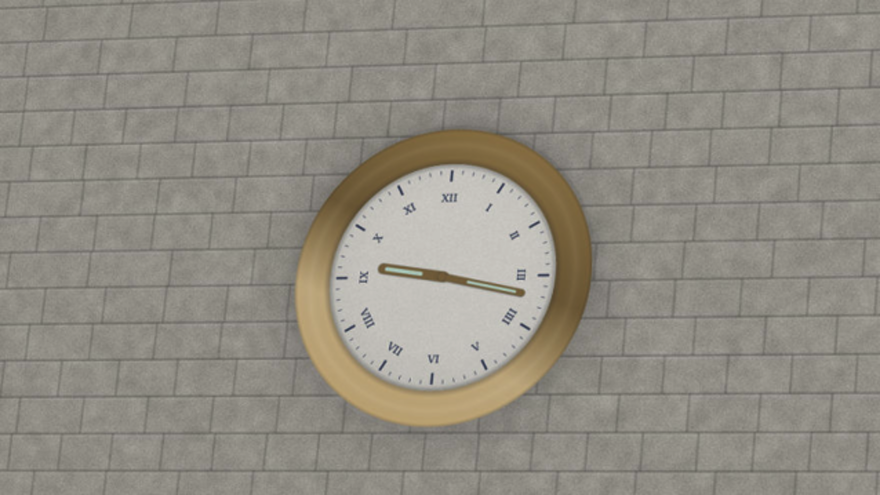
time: 9:17
